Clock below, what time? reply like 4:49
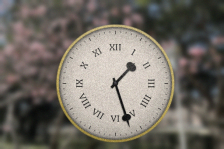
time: 1:27
